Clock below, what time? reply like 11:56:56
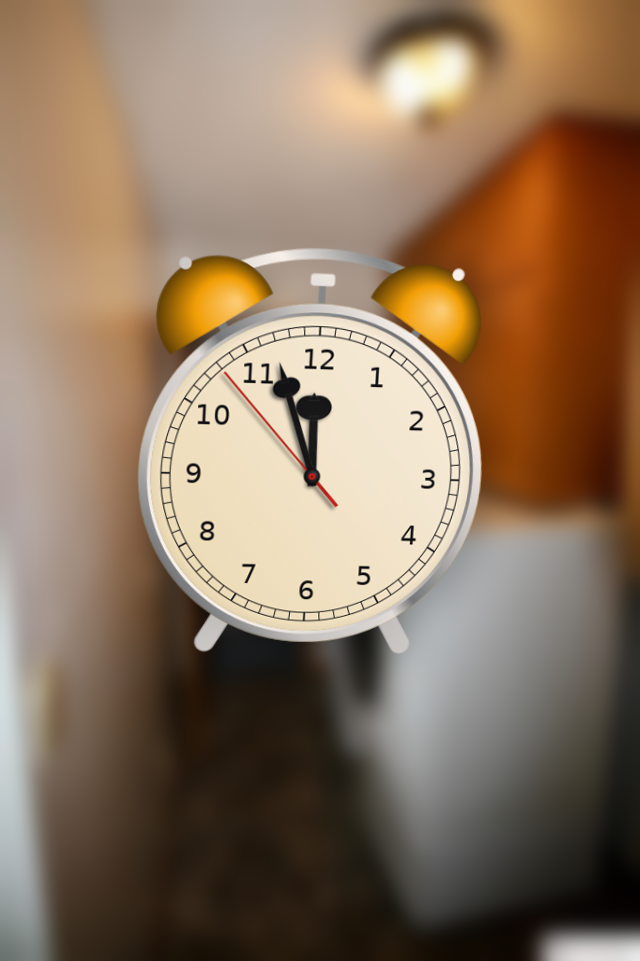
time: 11:56:53
